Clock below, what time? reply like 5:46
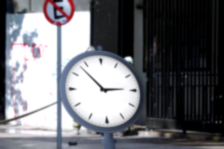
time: 2:53
